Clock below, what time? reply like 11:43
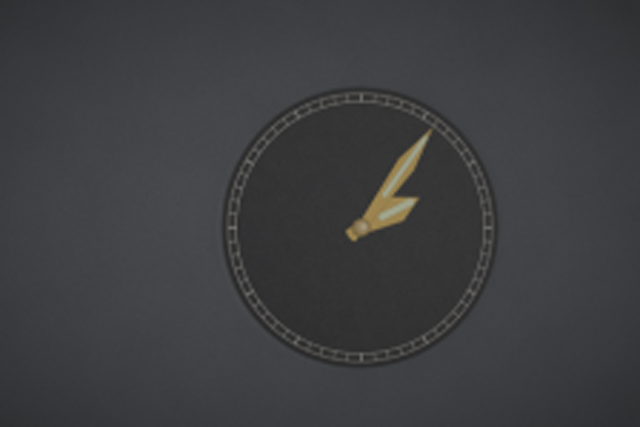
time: 2:06
